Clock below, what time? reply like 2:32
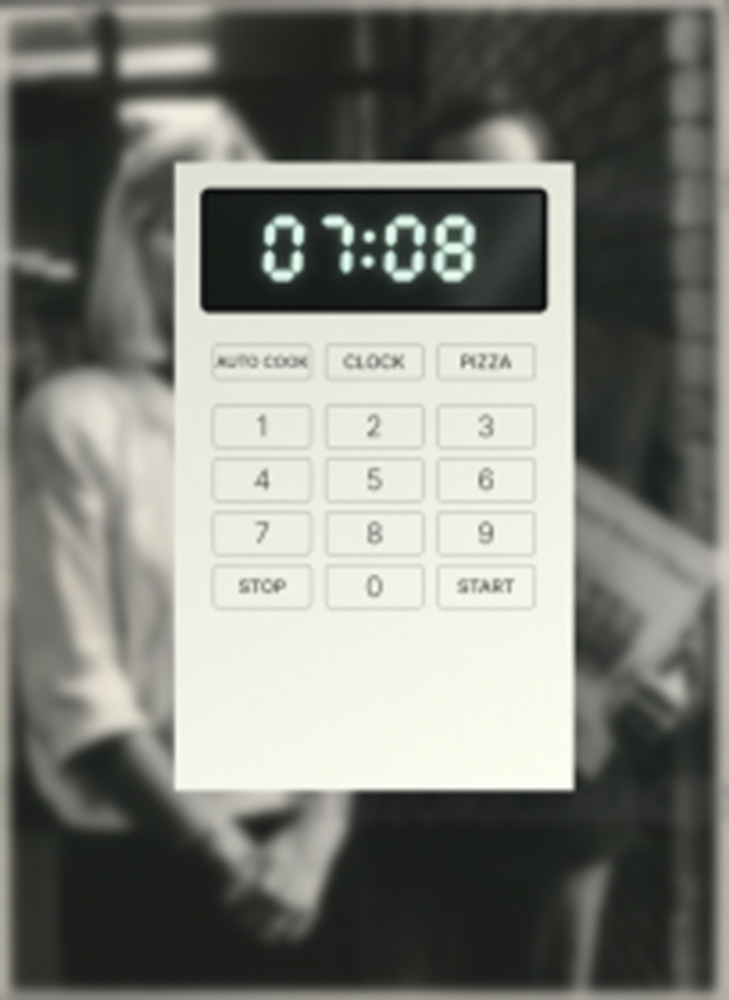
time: 7:08
